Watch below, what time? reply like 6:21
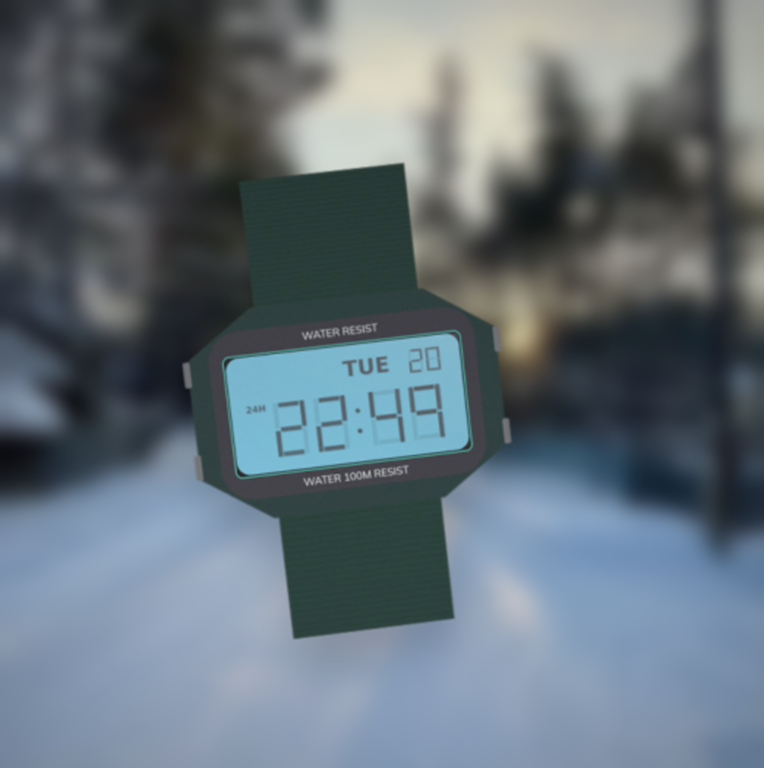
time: 22:49
